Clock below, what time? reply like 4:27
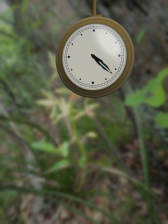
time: 4:22
